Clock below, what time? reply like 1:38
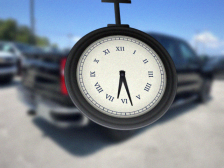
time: 6:28
